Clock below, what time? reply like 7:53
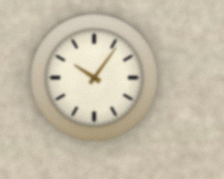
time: 10:06
